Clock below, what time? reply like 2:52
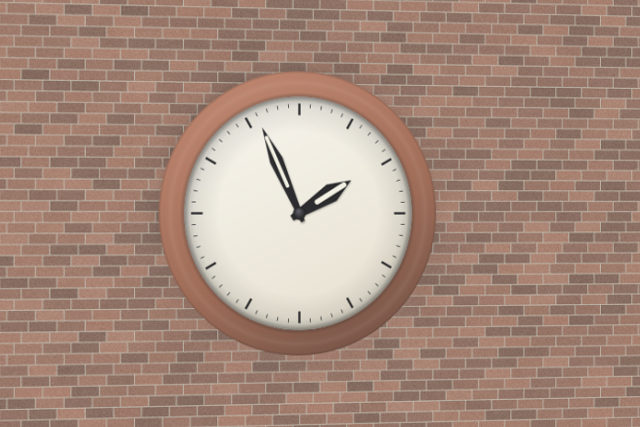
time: 1:56
